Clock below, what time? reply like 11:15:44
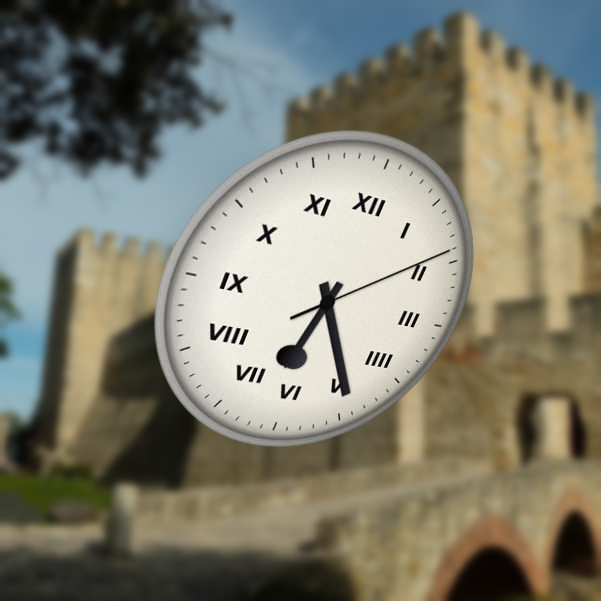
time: 6:24:09
